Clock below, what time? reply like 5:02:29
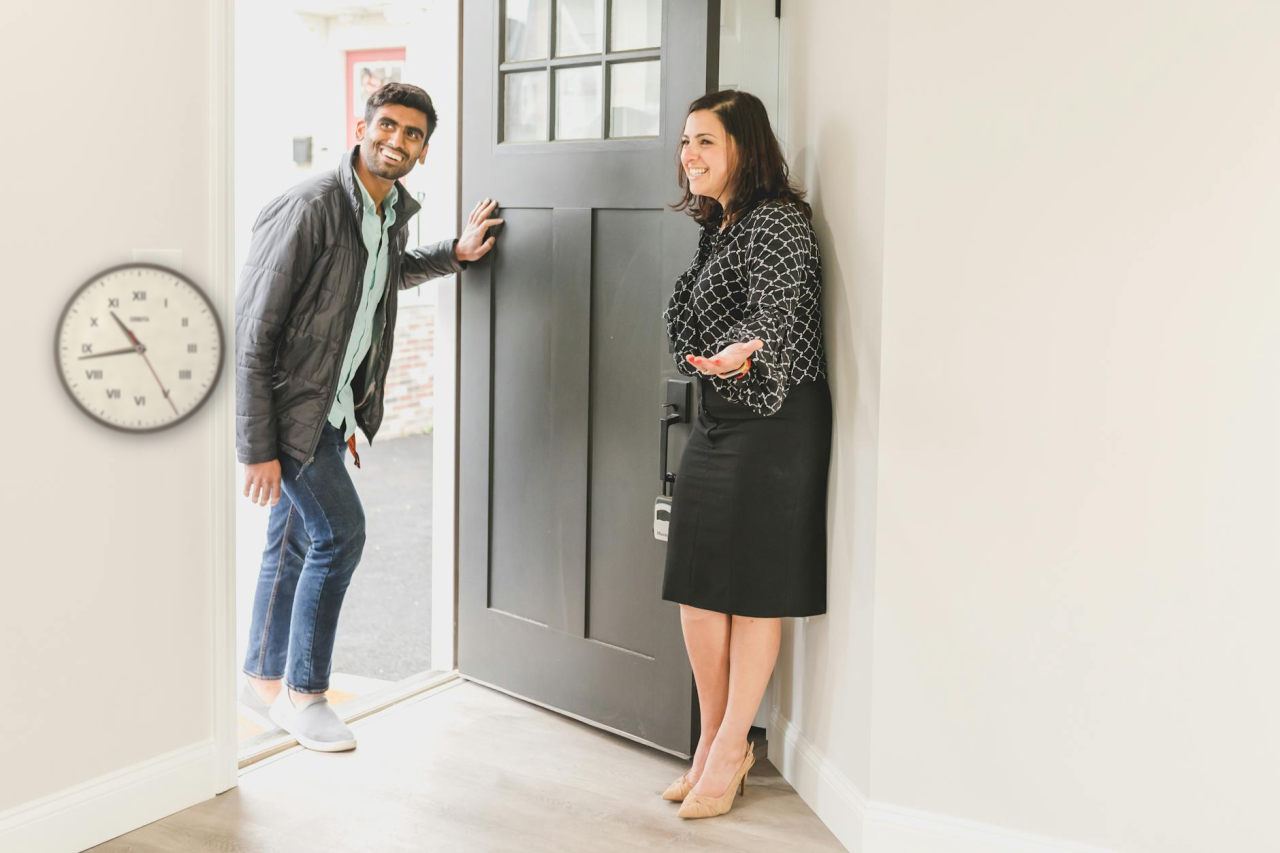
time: 10:43:25
